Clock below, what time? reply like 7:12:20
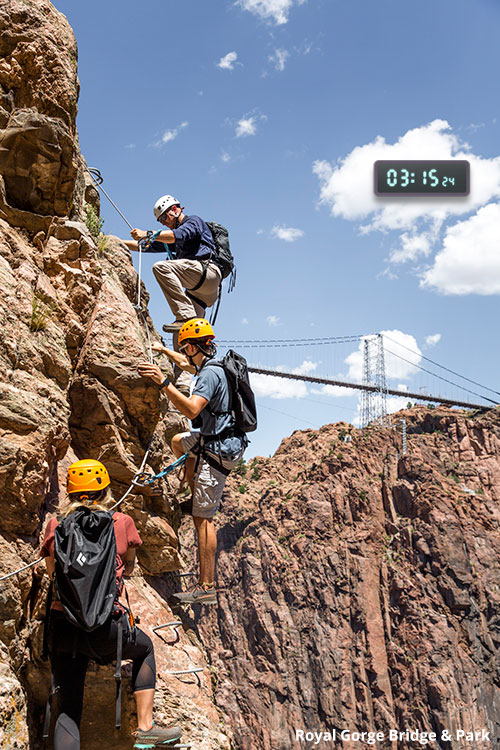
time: 3:15:24
